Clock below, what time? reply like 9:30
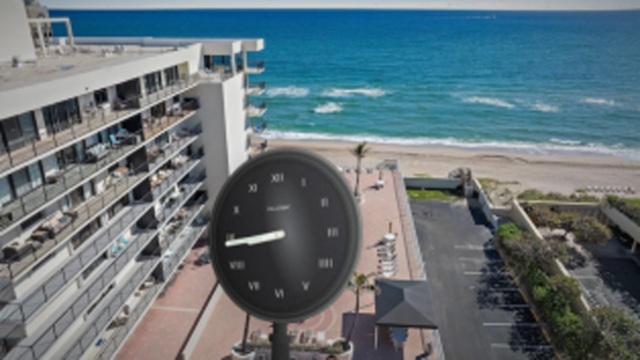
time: 8:44
